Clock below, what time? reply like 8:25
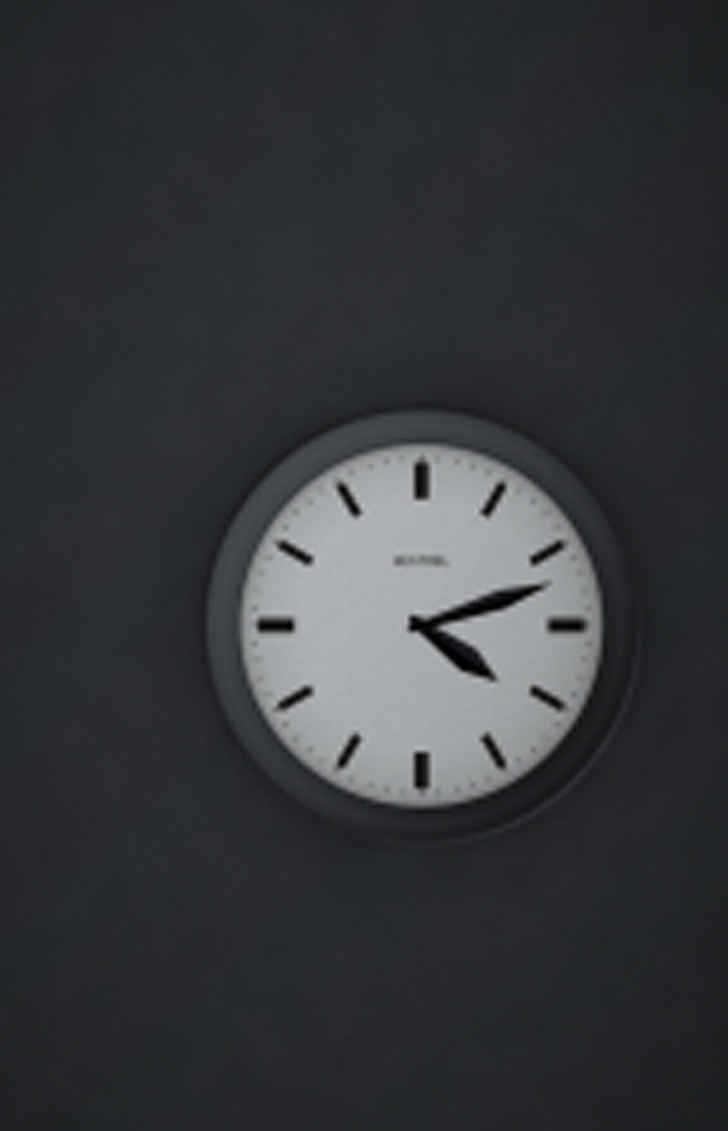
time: 4:12
